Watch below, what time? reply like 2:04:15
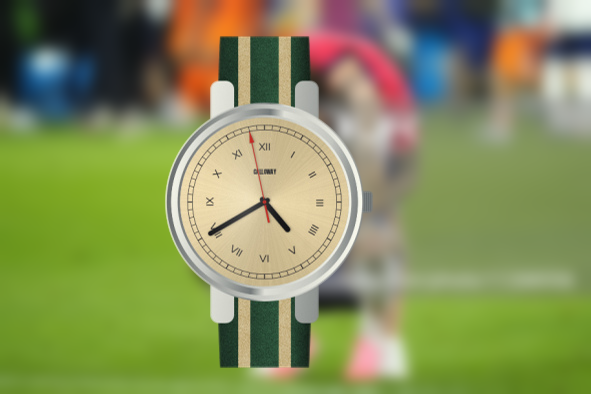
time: 4:39:58
